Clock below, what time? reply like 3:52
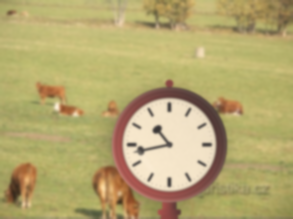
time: 10:43
